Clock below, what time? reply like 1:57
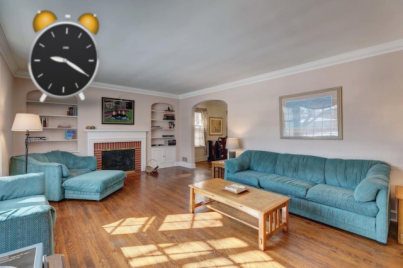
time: 9:20
